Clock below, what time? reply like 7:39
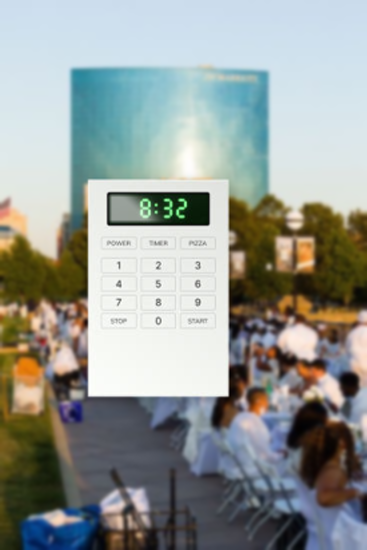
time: 8:32
